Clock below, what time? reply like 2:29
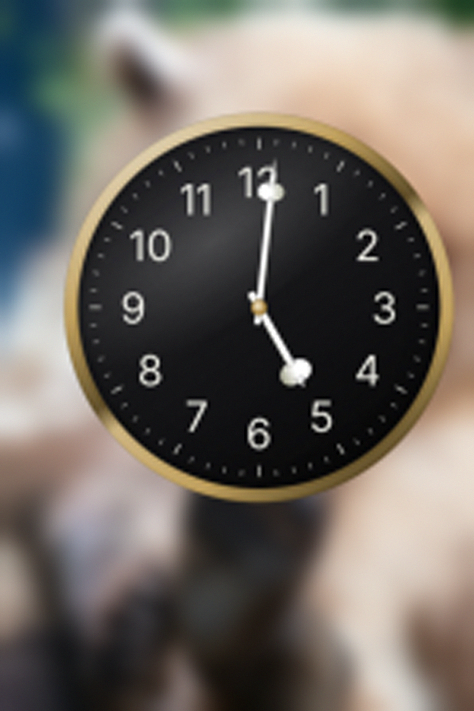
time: 5:01
